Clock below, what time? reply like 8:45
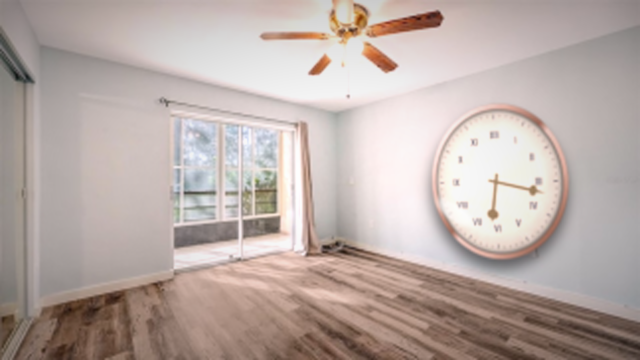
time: 6:17
